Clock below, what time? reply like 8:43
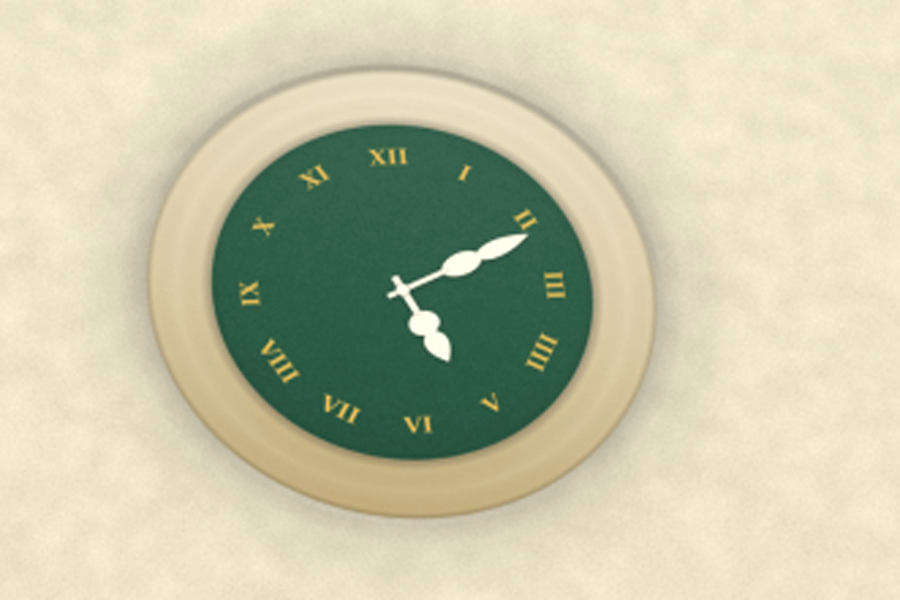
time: 5:11
